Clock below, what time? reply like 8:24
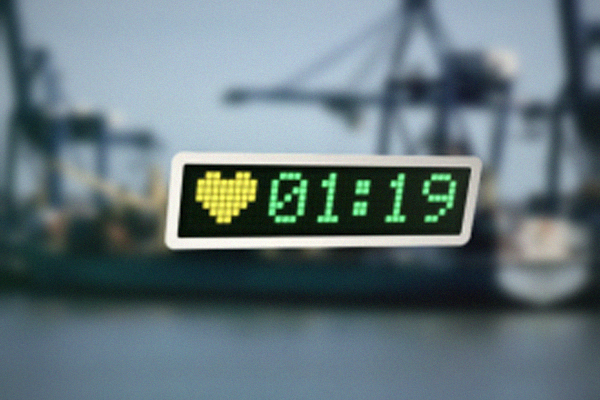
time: 1:19
